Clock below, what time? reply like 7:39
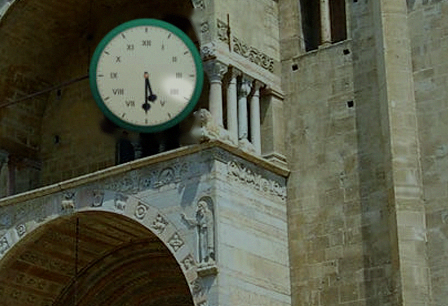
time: 5:30
